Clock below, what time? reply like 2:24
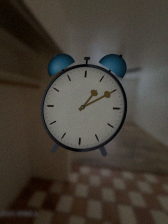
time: 1:10
